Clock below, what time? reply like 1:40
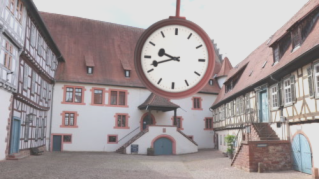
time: 9:42
